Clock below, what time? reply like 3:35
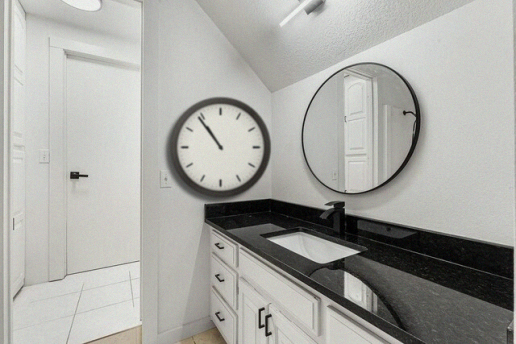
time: 10:54
